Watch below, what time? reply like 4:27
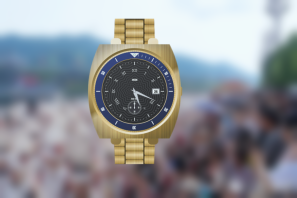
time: 5:19
